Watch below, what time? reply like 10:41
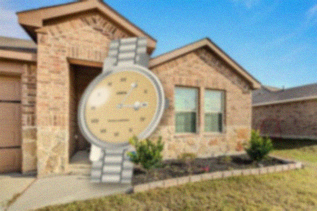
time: 3:05
